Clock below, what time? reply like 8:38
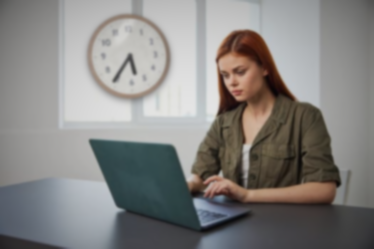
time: 5:36
